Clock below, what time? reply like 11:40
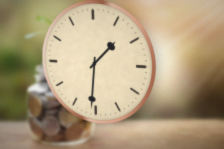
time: 1:31
